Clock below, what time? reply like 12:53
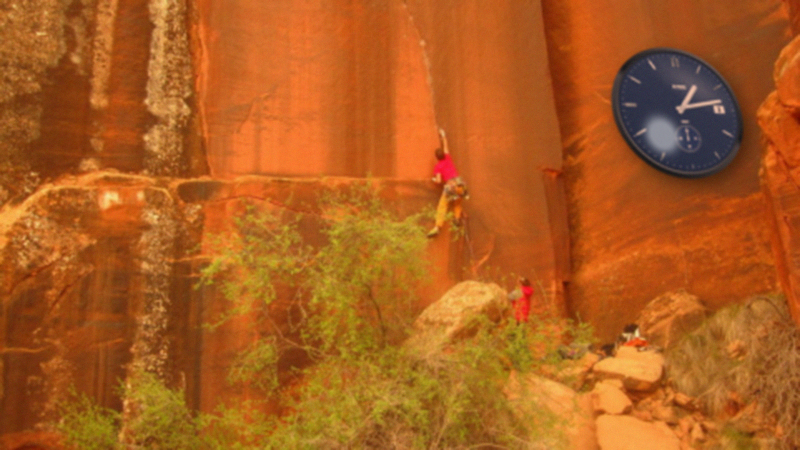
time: 1:13
